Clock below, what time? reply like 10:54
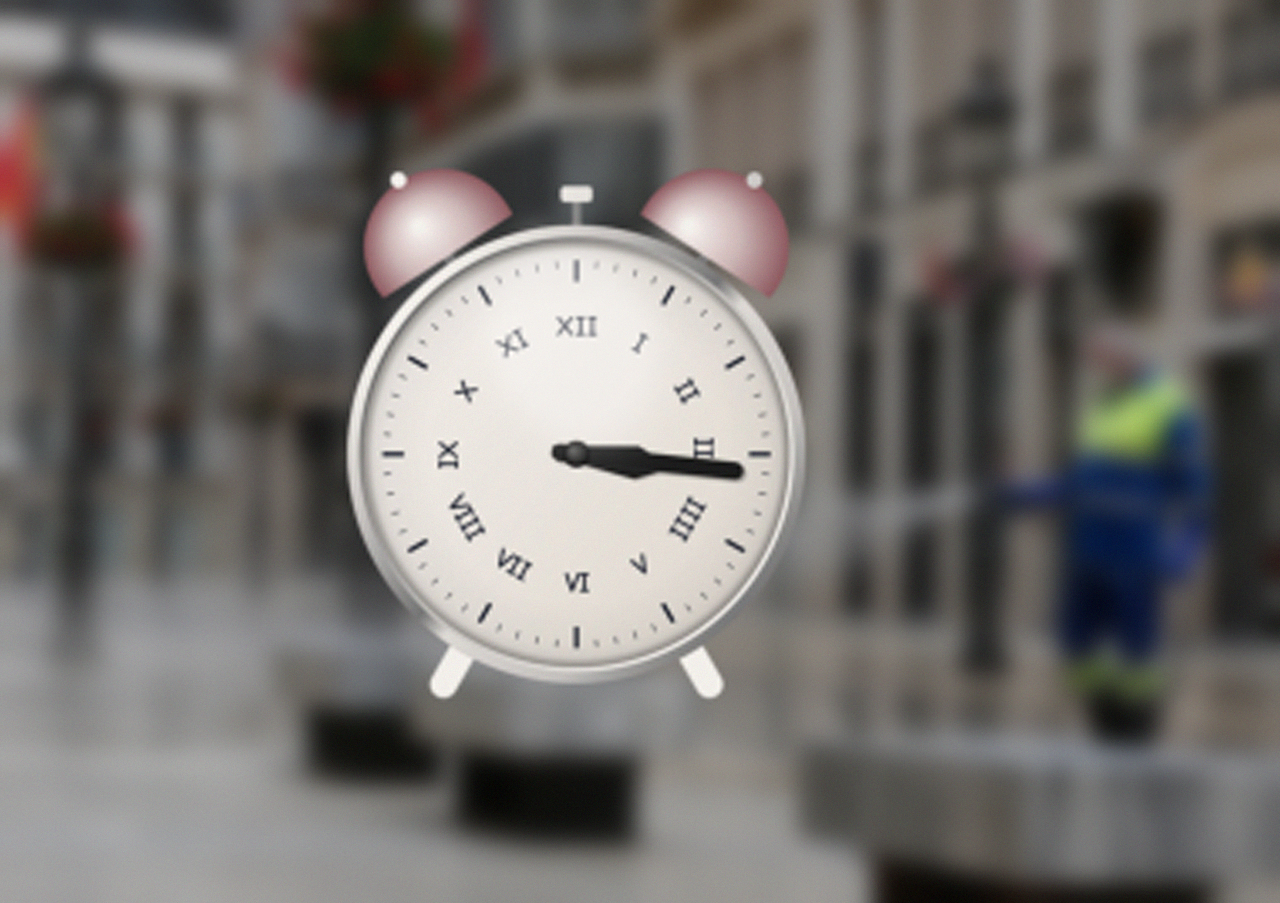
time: 3:16
